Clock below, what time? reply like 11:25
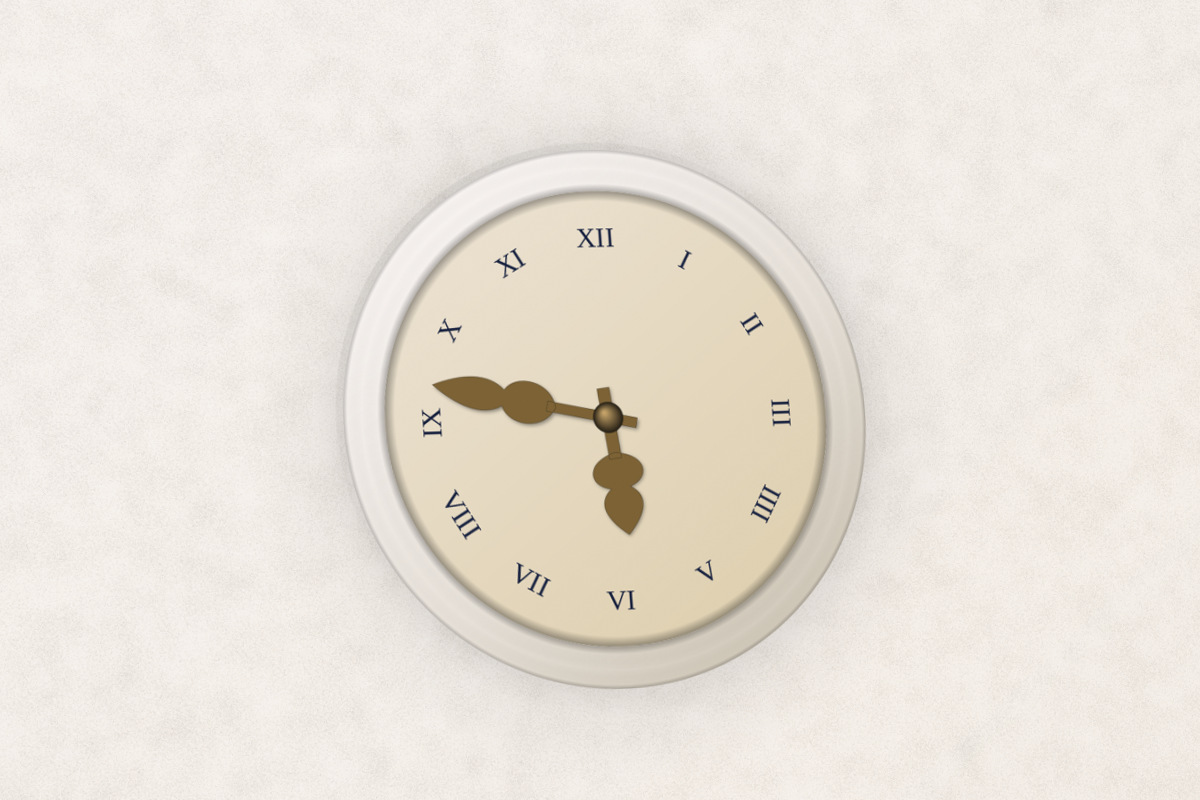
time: 5:47
